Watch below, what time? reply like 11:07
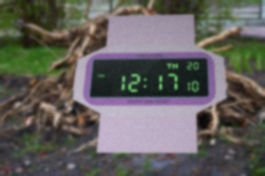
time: 12:17
